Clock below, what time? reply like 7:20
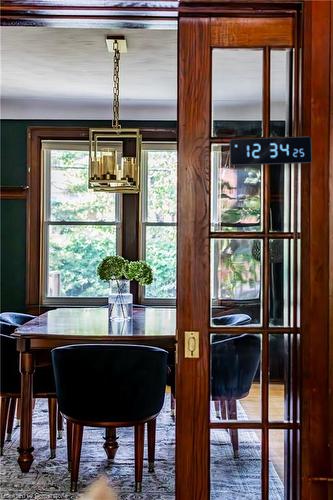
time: 12:34
